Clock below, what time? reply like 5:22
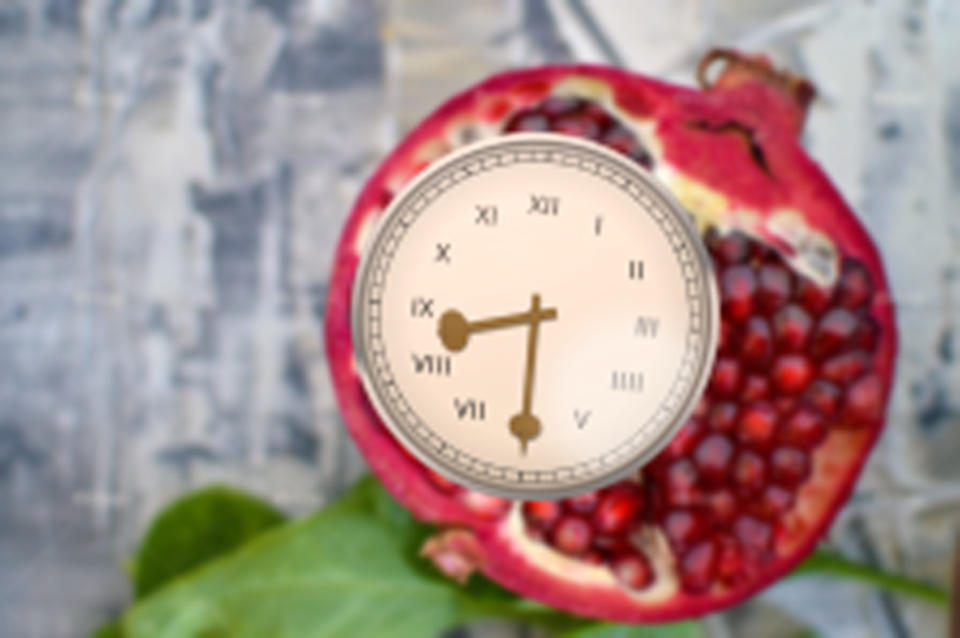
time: 8:30
